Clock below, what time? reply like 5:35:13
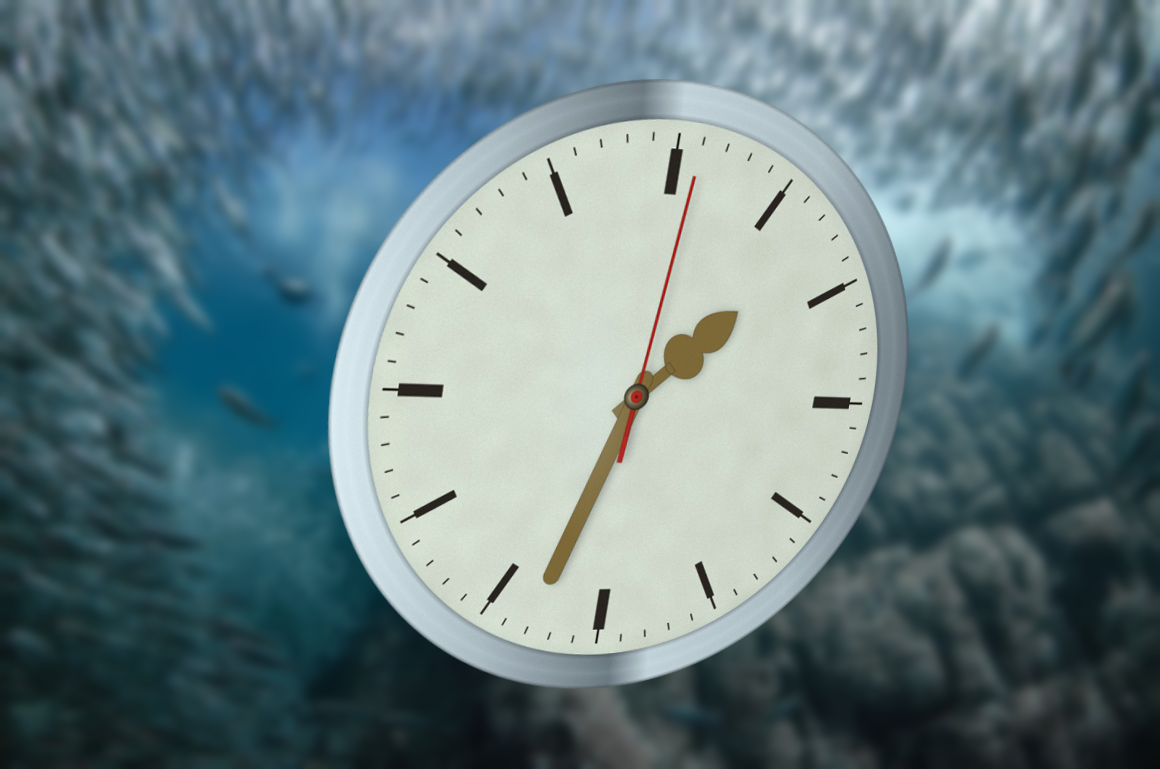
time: 1:33:01
